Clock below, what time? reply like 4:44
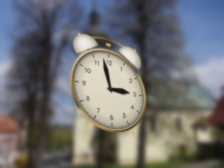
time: 2:58
